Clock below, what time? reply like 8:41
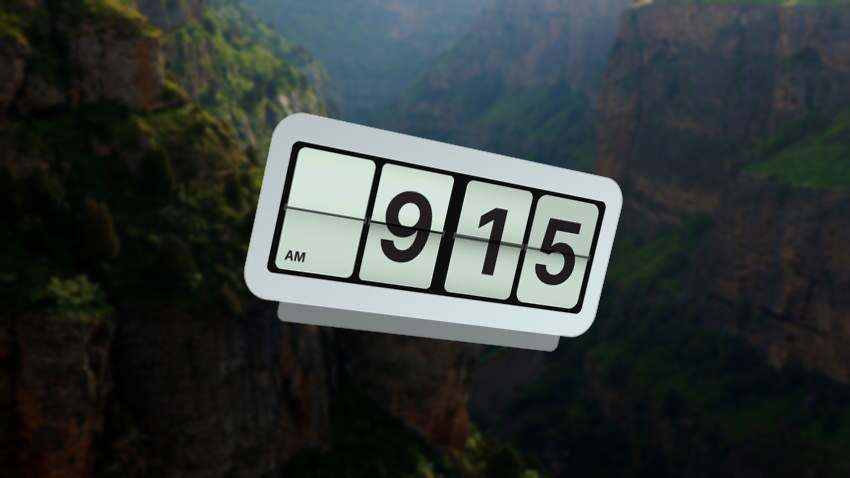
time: 9:15
